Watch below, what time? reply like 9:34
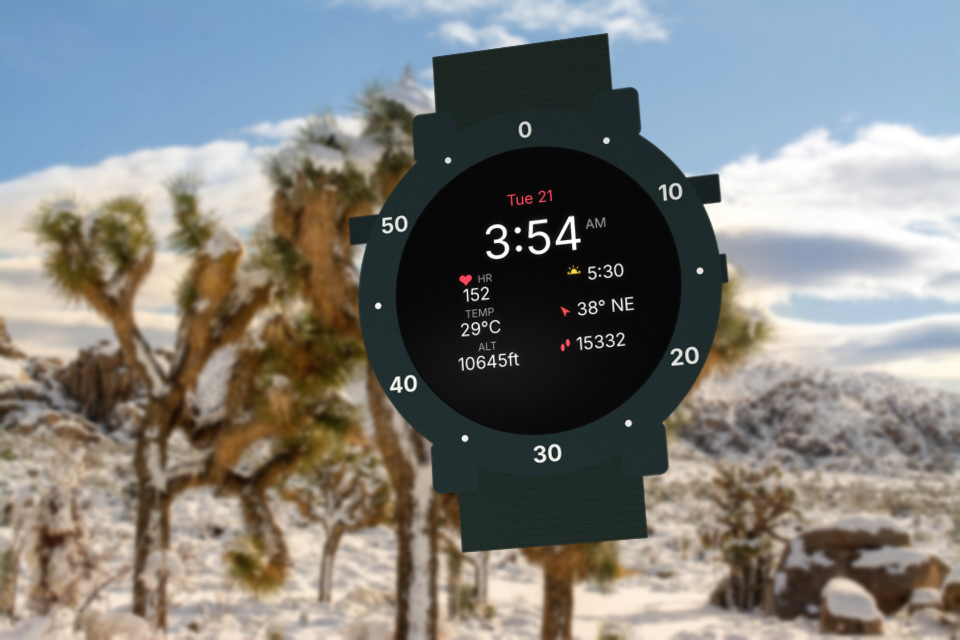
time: 3:54
